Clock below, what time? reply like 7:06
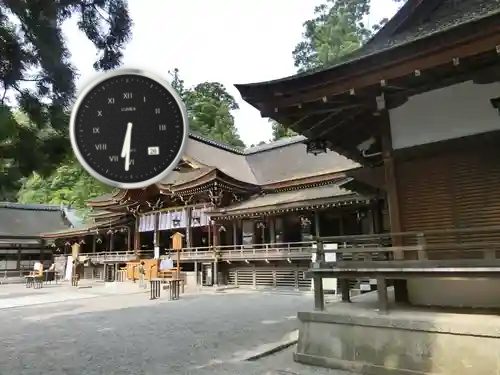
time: 6:31
